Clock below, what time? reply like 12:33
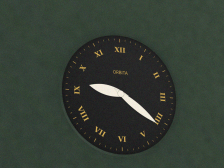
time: 9:21
